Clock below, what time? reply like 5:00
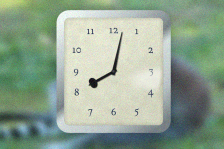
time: 8:02
